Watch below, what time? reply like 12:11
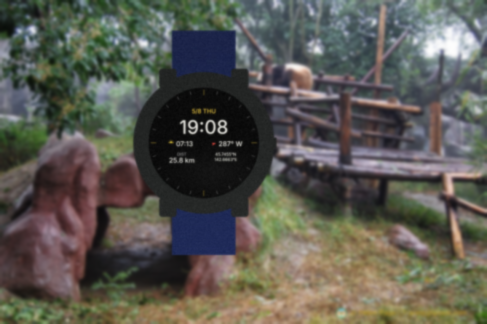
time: 19:08
